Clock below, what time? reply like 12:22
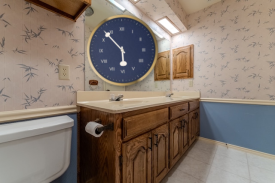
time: 5:53
